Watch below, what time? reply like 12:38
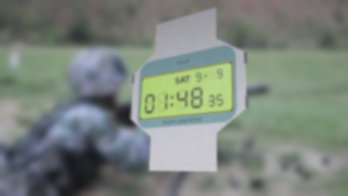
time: 1:48
